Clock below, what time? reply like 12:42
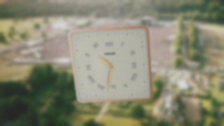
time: 10:32
